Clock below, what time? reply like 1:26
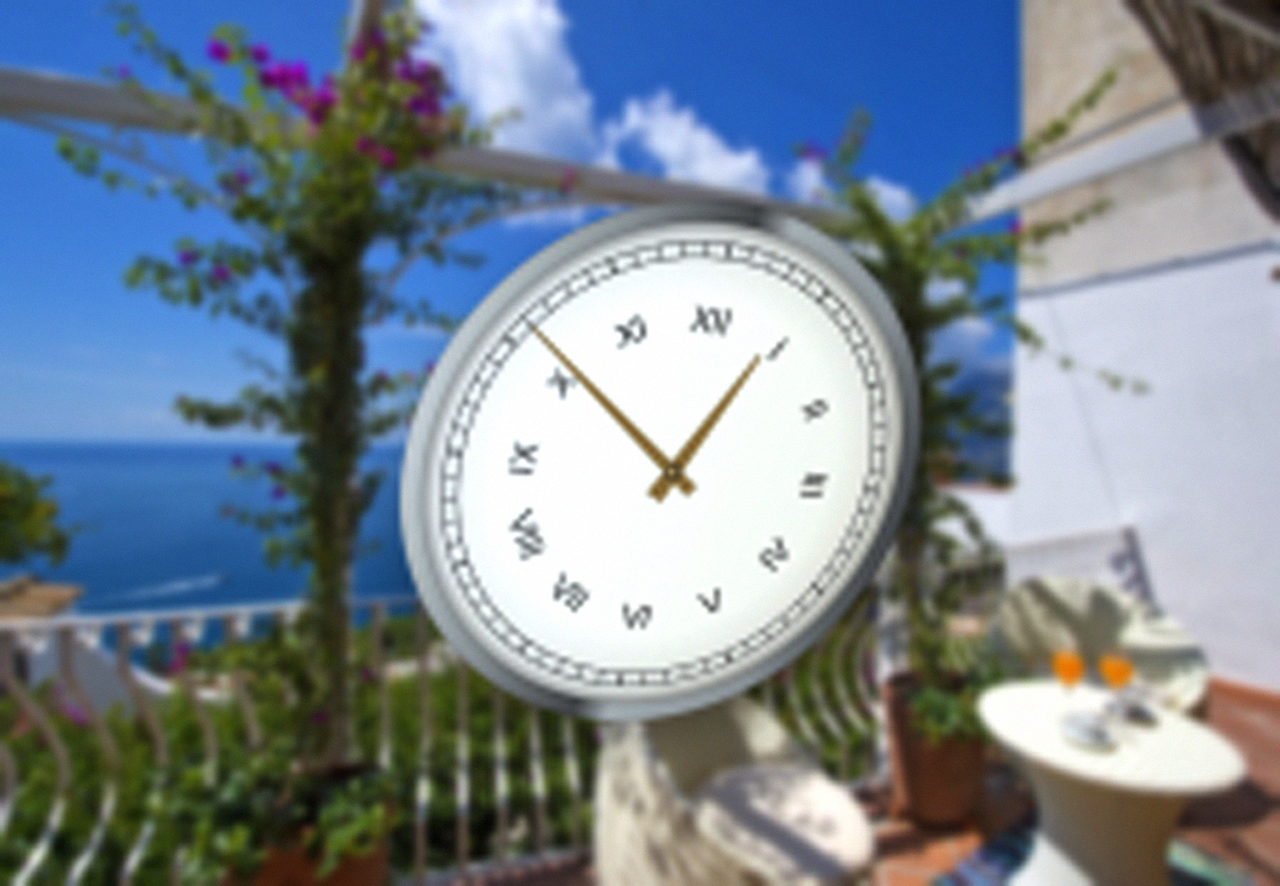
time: 12:51
